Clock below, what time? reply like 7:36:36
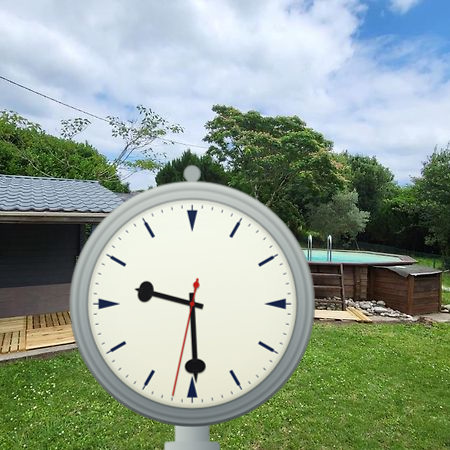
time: 9:29:32
